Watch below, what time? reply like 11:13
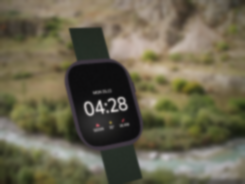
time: 4:28
